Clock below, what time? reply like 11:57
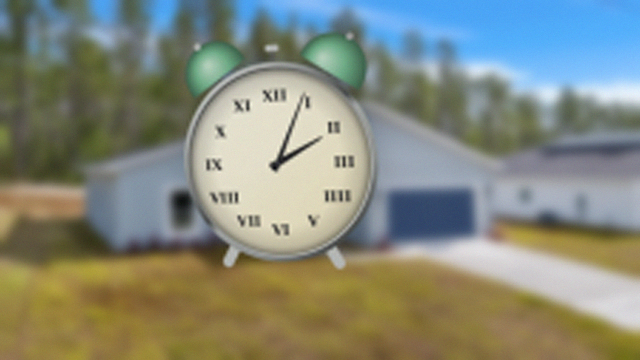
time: 2:04
